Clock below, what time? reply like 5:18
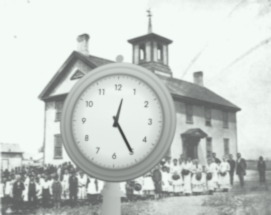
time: 12:25
